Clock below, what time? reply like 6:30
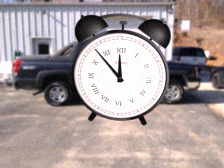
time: 11:53
